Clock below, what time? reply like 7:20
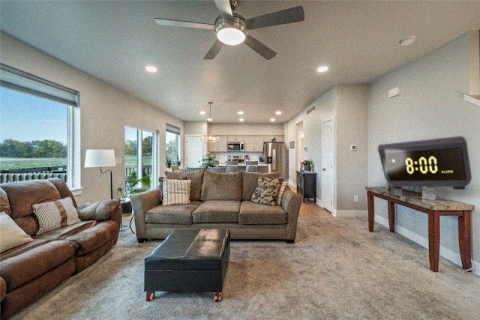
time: 8:00
